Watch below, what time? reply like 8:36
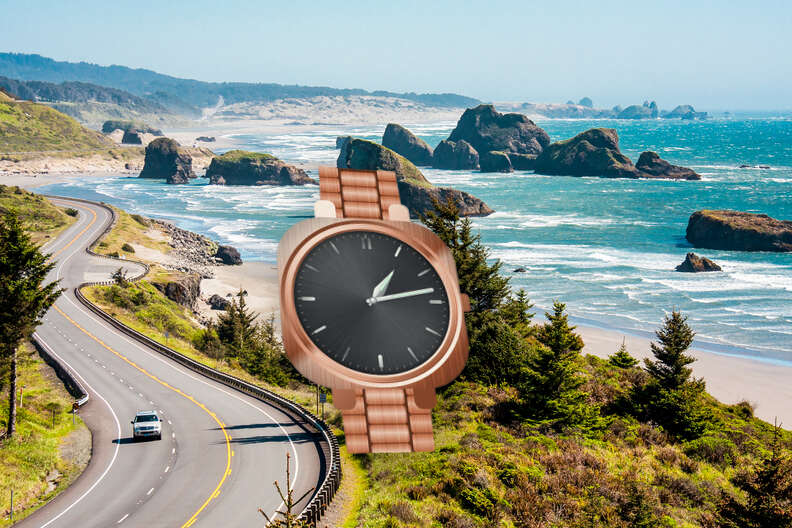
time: 1:13
